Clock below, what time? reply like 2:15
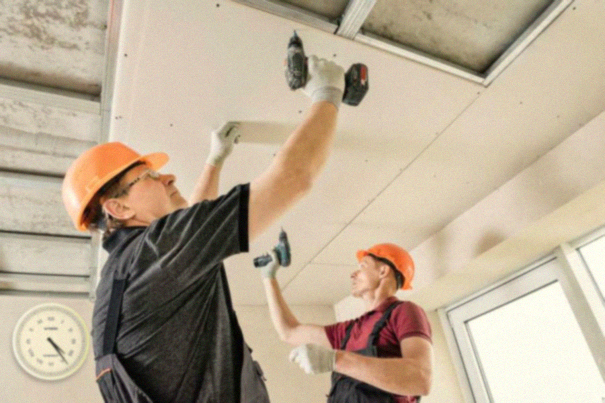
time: 4:24
